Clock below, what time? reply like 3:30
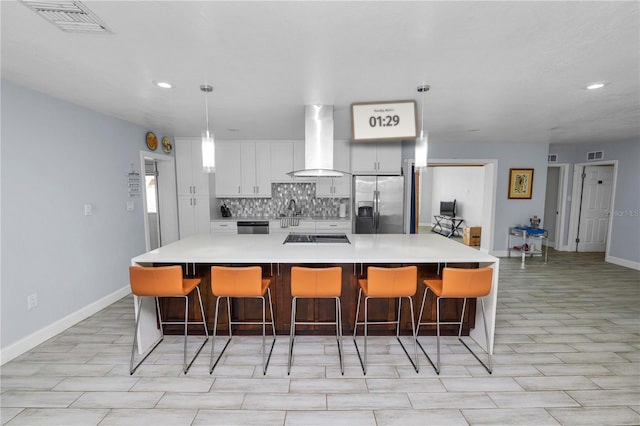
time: 1:29
